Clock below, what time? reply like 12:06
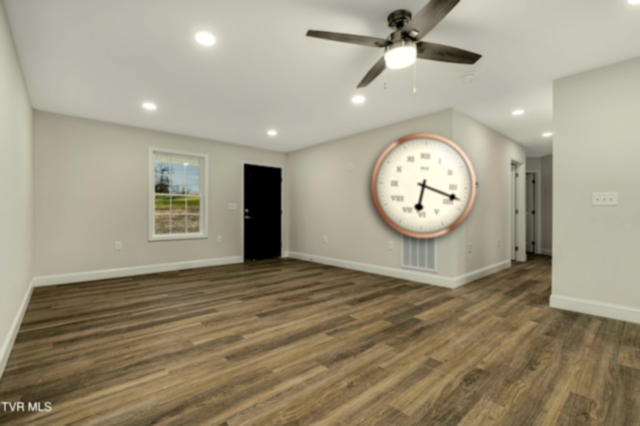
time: 6:18
